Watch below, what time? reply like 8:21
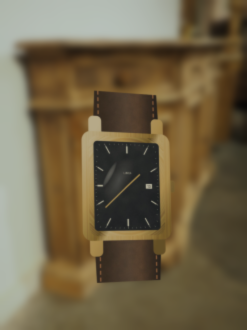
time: 1:38
